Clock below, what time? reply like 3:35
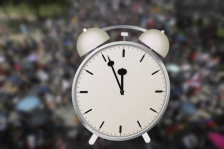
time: 11:56
